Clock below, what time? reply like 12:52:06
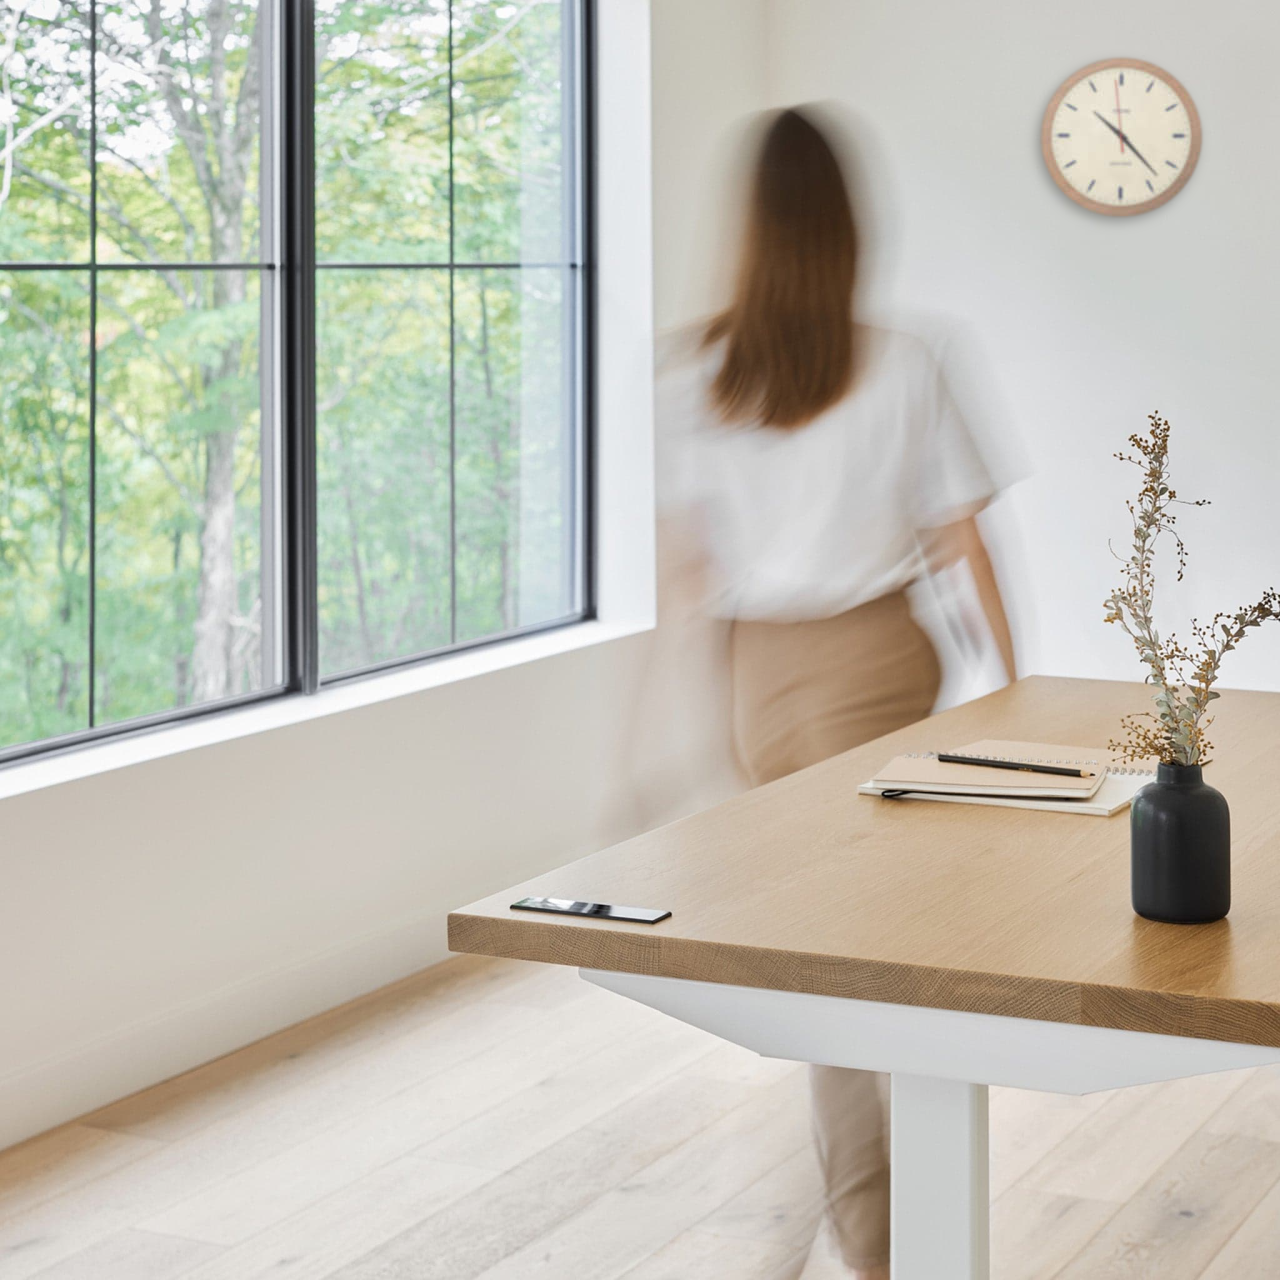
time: 10:22:59
